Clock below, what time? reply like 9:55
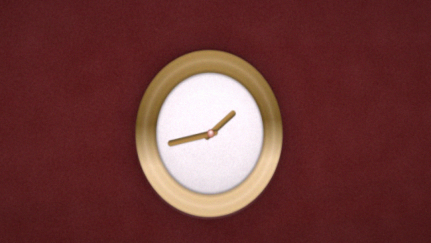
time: 1:43
